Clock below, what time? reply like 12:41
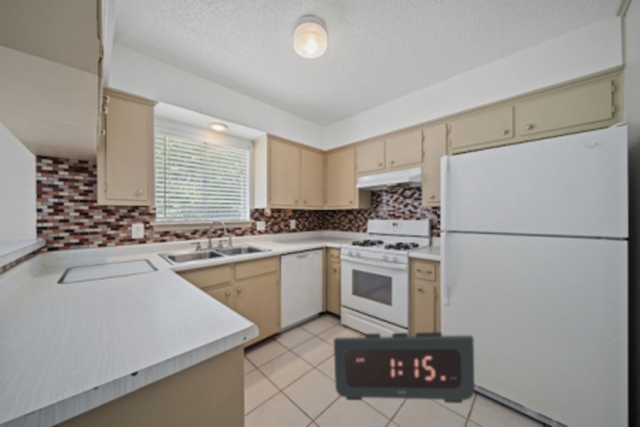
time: 1:15
